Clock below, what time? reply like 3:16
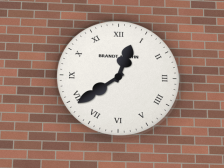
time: 12:39
